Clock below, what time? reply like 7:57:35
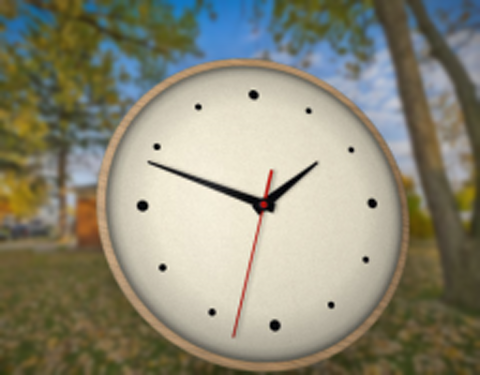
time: 1:48:33
